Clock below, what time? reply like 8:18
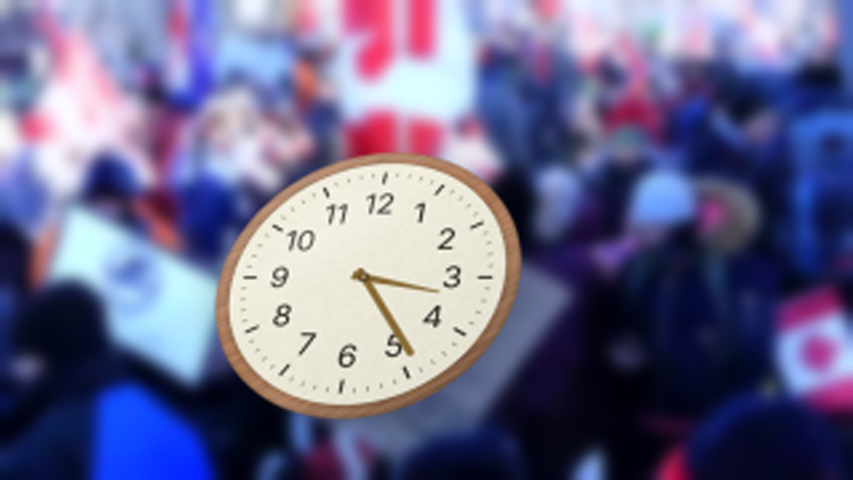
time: 3:24
